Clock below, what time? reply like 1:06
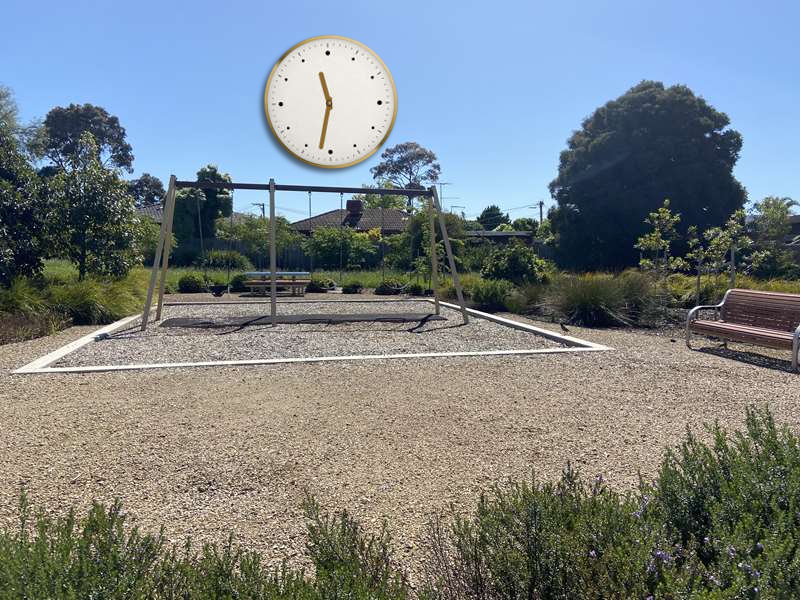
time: 11:32
